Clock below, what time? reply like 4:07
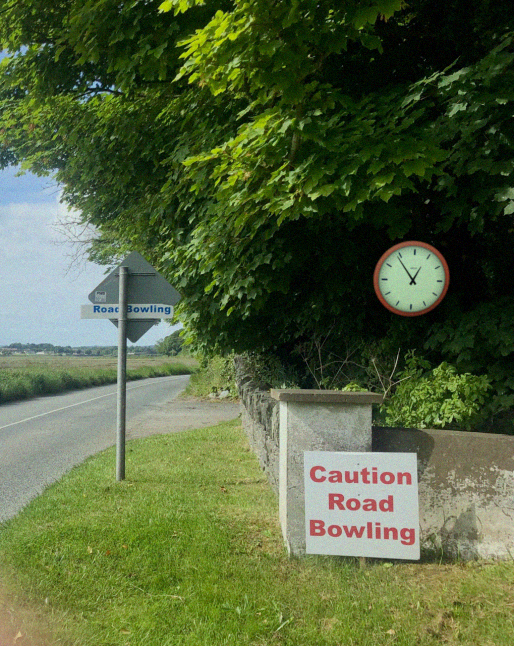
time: 12:54
